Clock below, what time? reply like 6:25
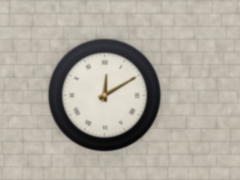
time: 12:10
